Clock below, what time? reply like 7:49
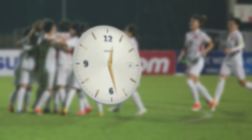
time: 12:28
